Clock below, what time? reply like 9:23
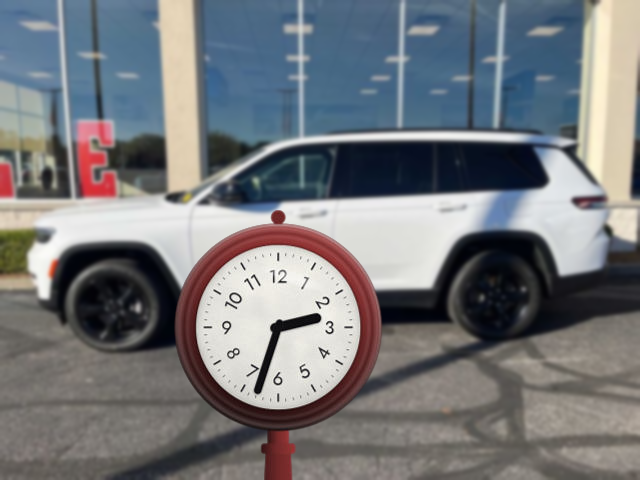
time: 2:33
